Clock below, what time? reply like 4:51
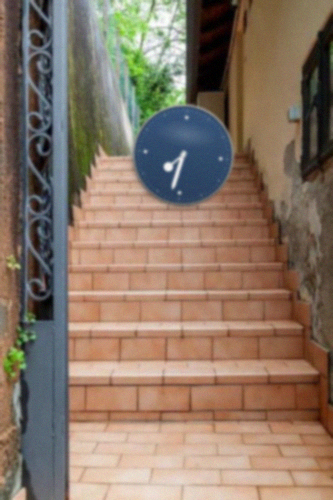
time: 7:32
